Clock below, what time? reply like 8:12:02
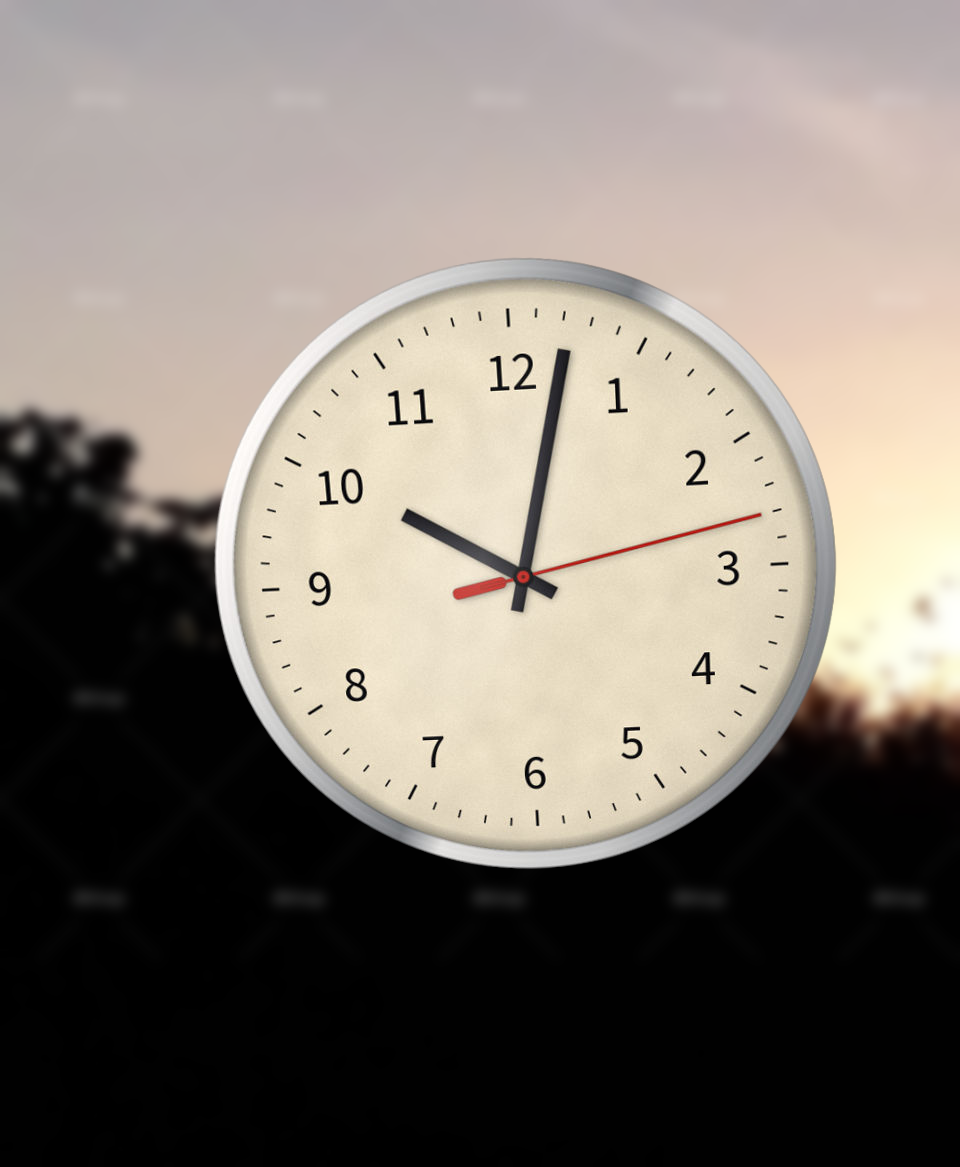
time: 10:02:13
